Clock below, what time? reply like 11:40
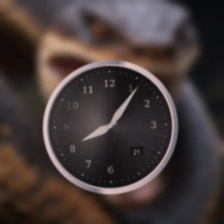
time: 8:06
